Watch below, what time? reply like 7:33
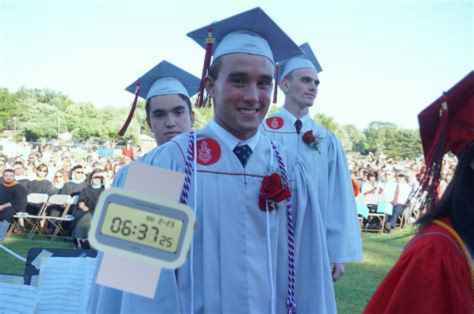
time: 6:37
